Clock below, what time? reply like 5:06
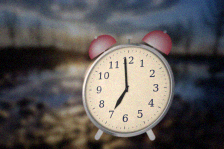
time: 6:59
